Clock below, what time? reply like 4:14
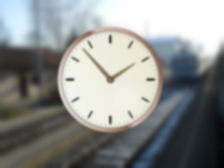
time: 1:53
